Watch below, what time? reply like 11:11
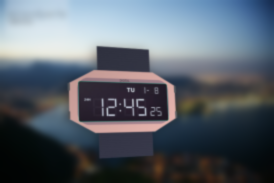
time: 12:45
